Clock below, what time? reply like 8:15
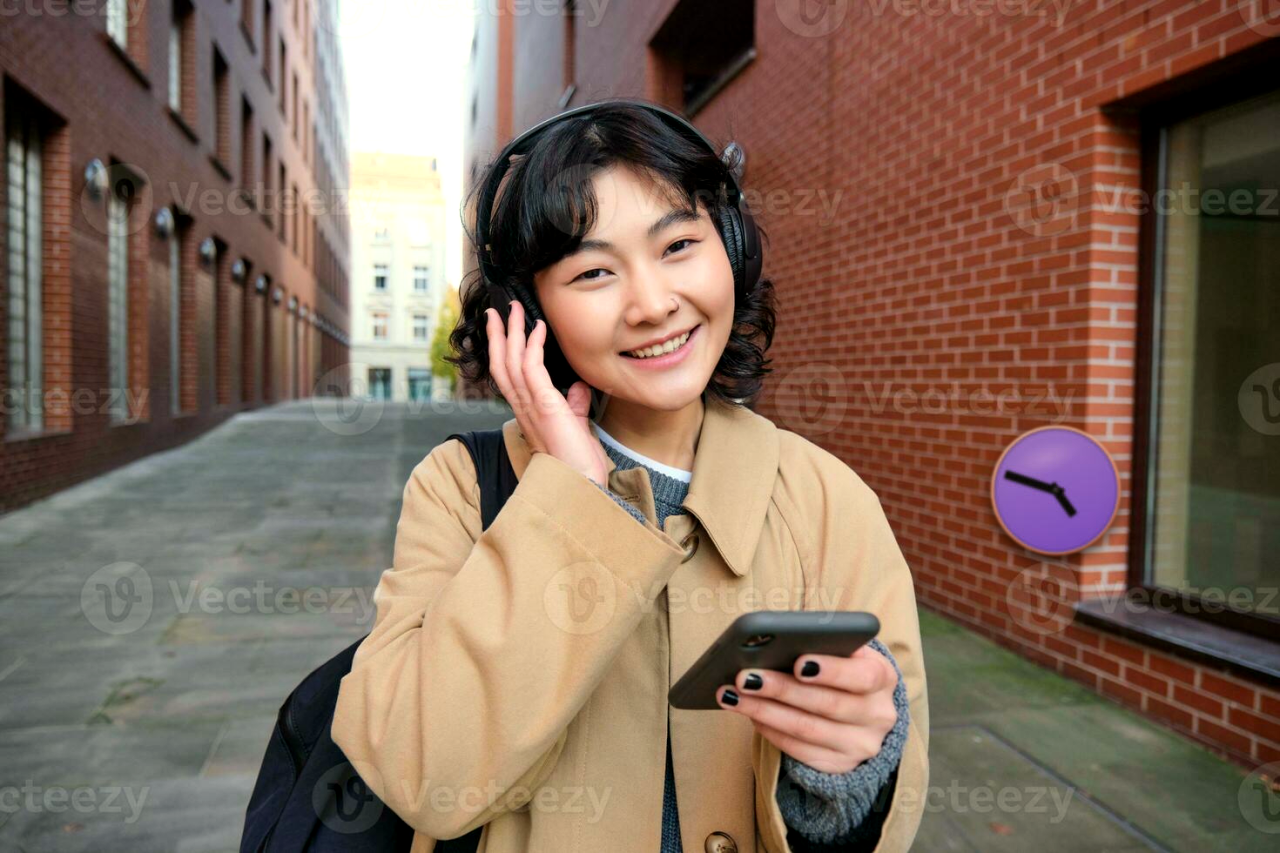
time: 4:48
